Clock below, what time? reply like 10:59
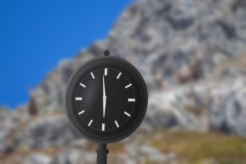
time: 5:59
